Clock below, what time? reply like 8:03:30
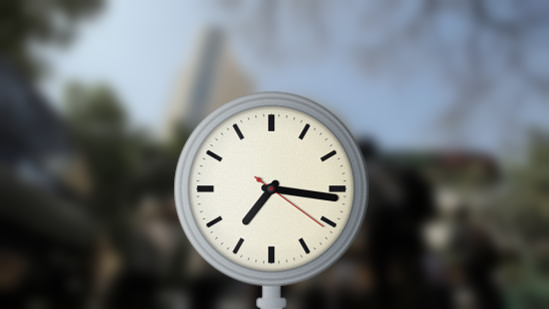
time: 7:16:21
